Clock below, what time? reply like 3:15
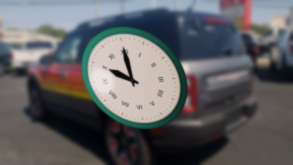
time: 10:00
